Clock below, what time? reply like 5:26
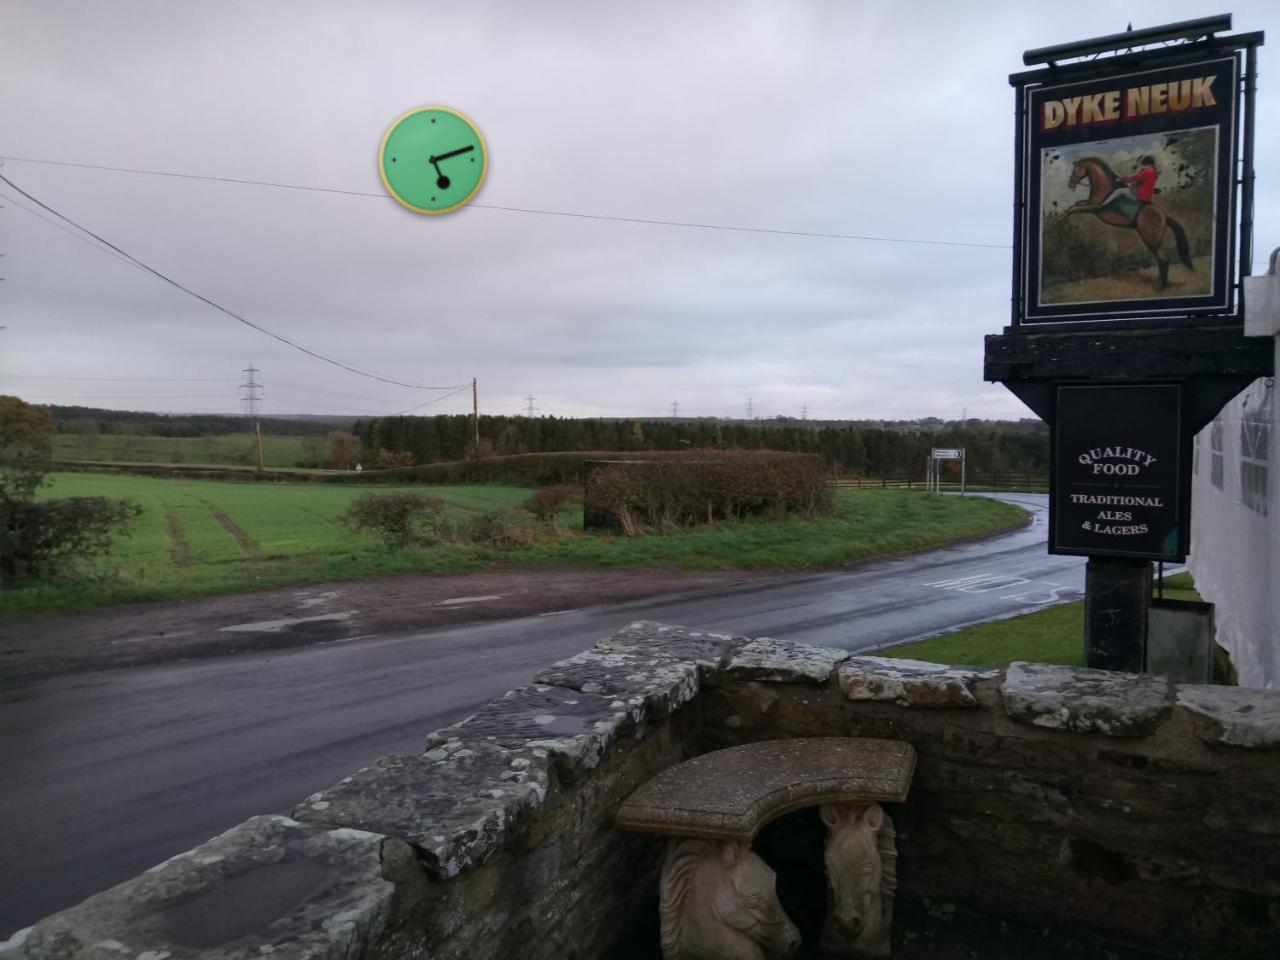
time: 5:12
